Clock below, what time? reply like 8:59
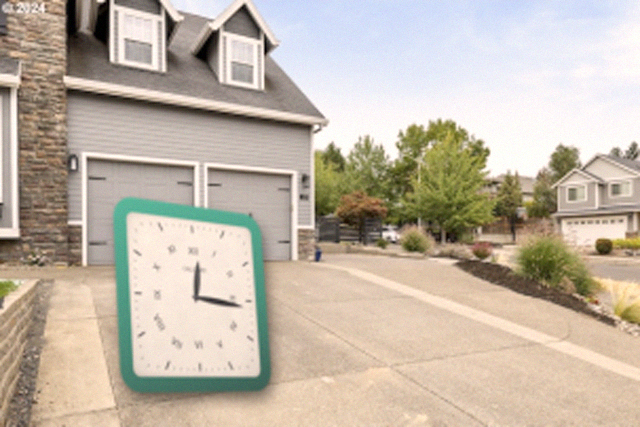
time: 12:16
